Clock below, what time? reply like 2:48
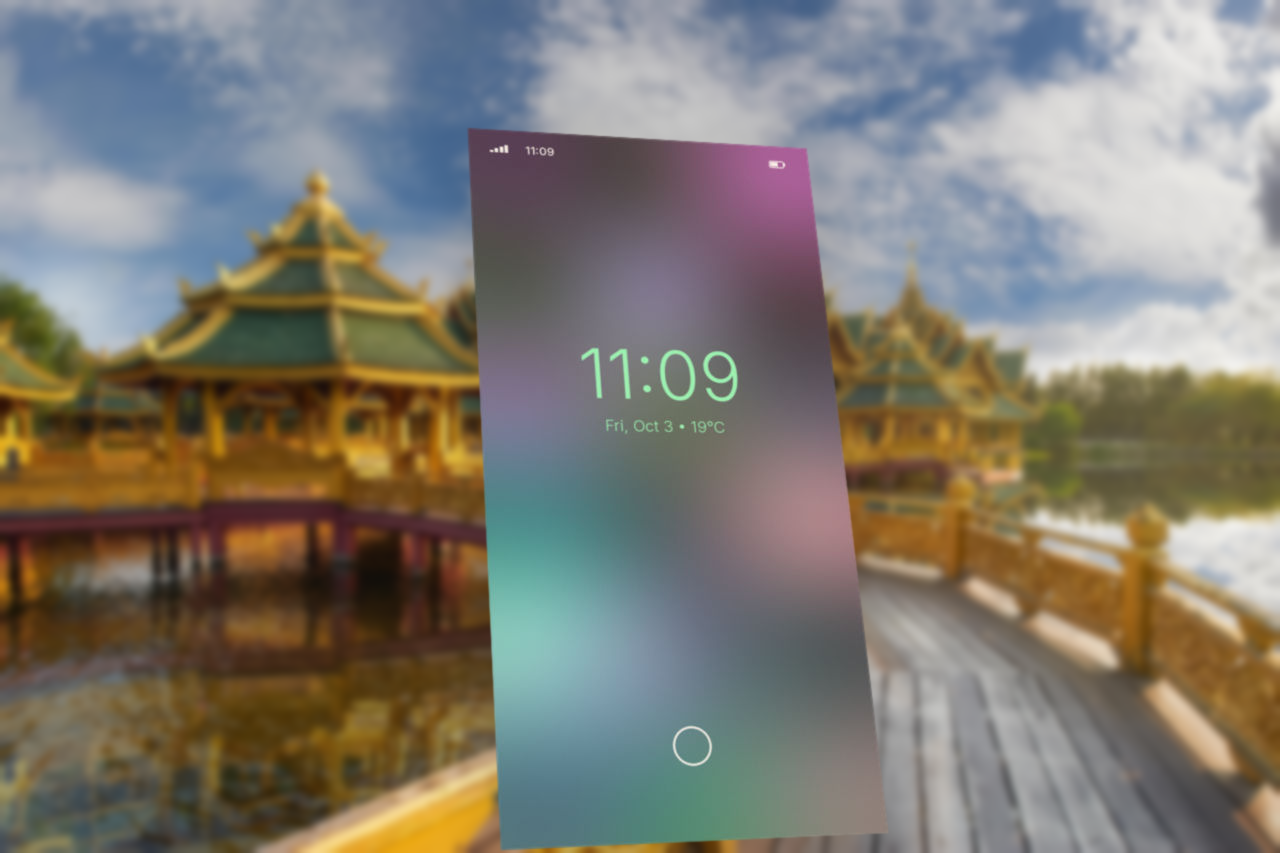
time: 11:09
